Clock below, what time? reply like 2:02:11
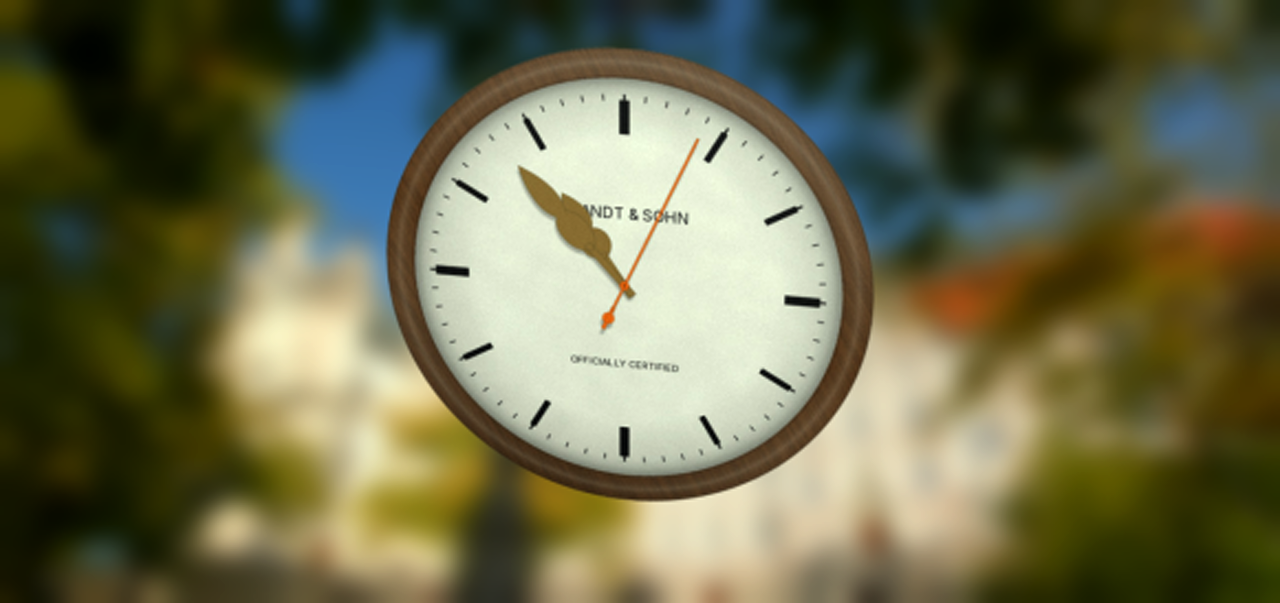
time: 10:53:04
